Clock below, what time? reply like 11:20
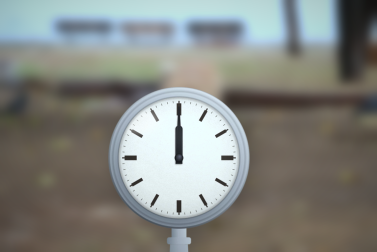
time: 12:00
